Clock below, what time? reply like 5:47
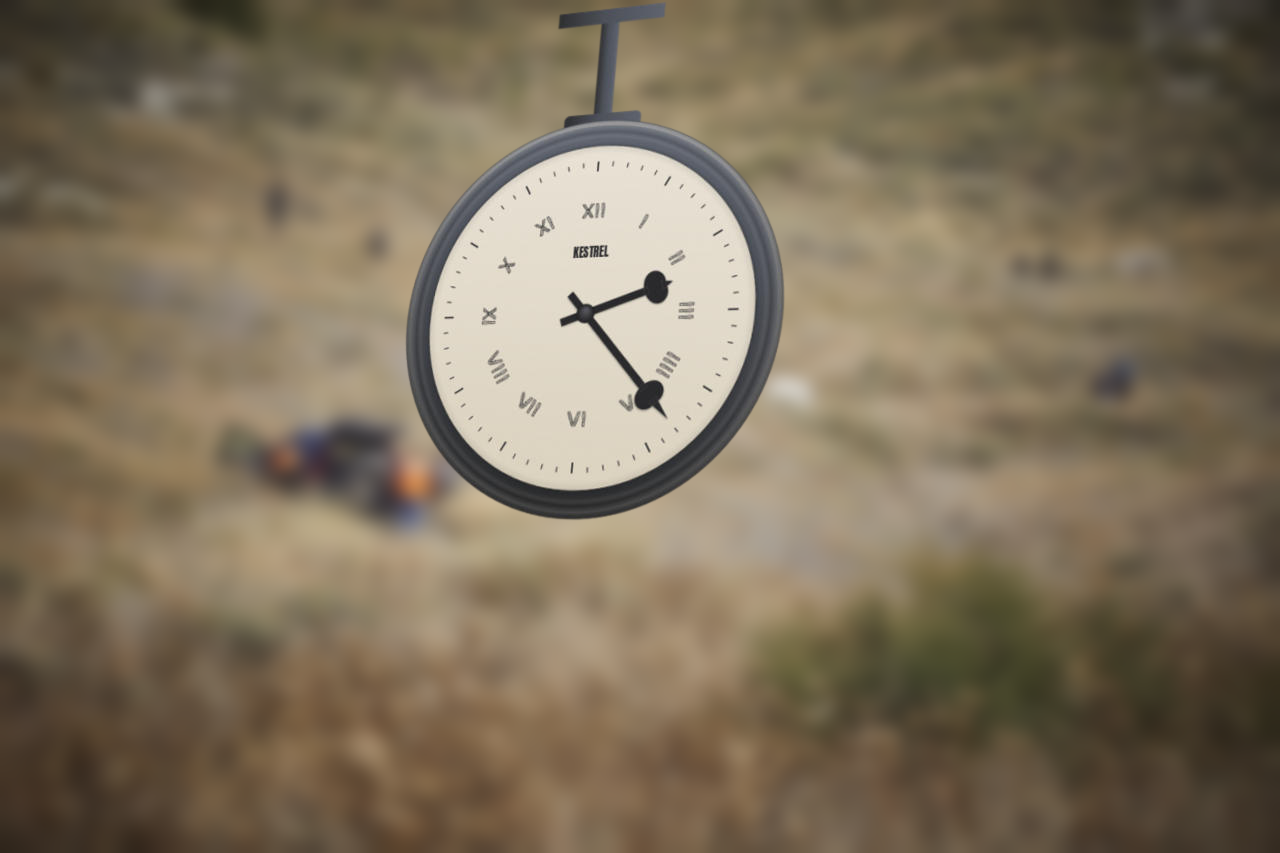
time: 2:23
